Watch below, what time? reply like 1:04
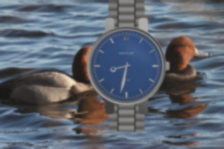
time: 8:32
